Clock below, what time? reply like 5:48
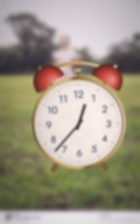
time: 12:37
